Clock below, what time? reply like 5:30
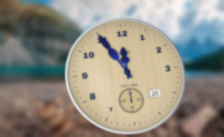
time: 11:55
